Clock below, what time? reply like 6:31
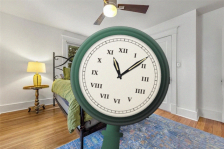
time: 11:08
